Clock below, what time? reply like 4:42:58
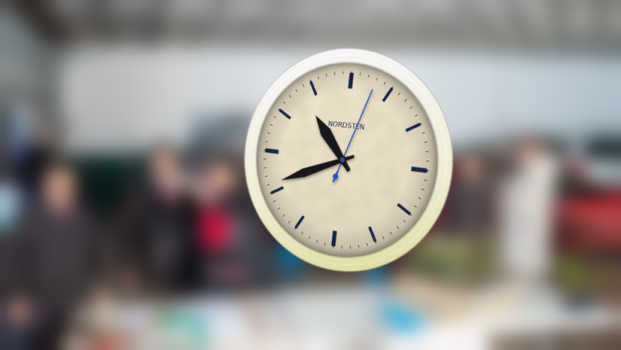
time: 10:41:03
